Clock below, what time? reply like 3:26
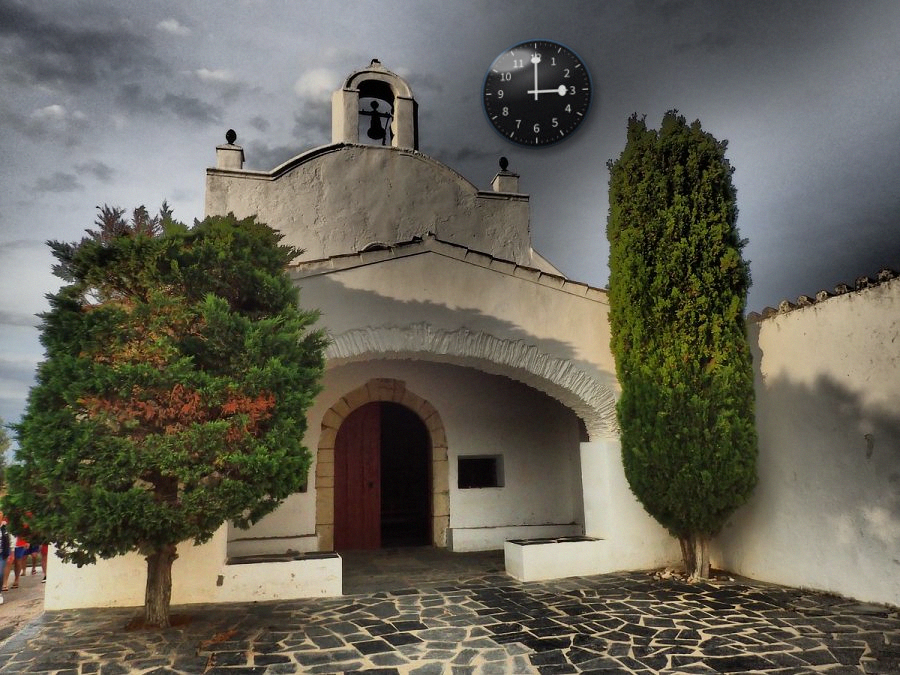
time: 3:00
